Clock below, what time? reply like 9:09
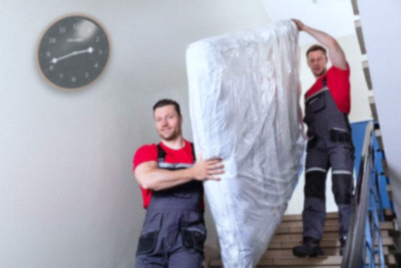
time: 2:42
